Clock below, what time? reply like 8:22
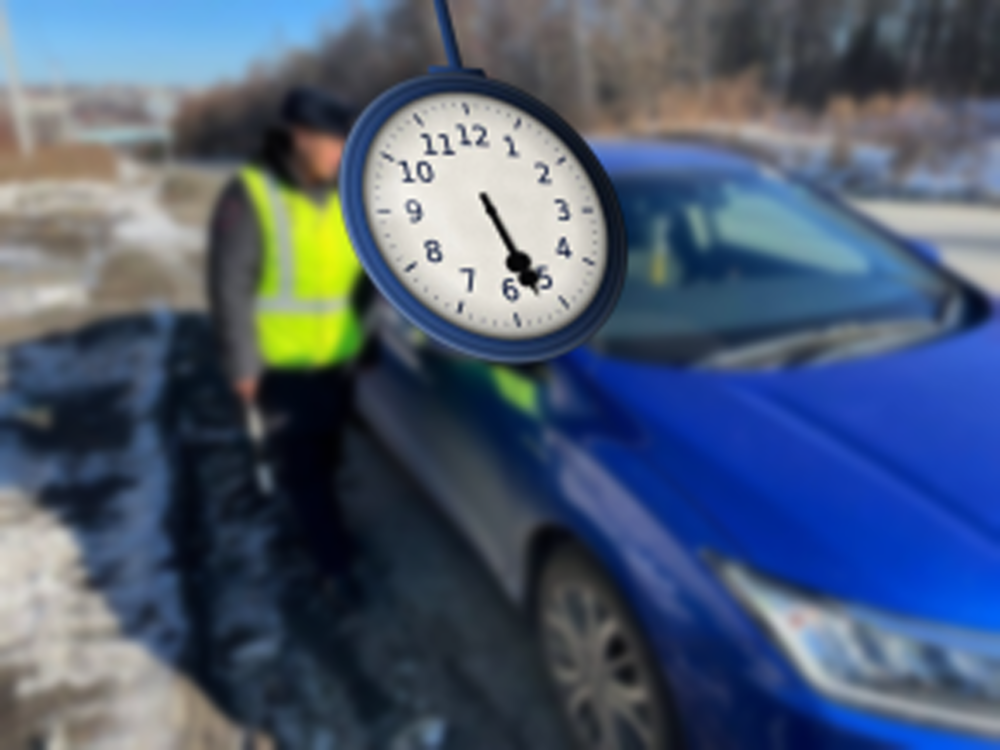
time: 5:27
